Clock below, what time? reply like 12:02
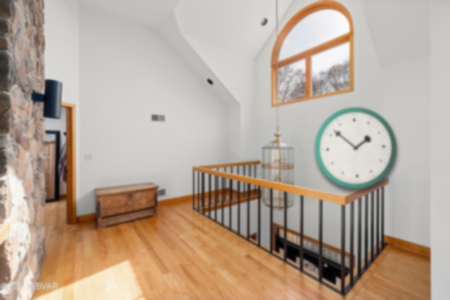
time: 1:52
